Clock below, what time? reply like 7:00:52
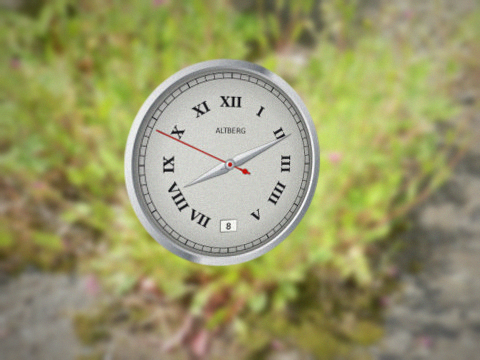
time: 8:10:49
